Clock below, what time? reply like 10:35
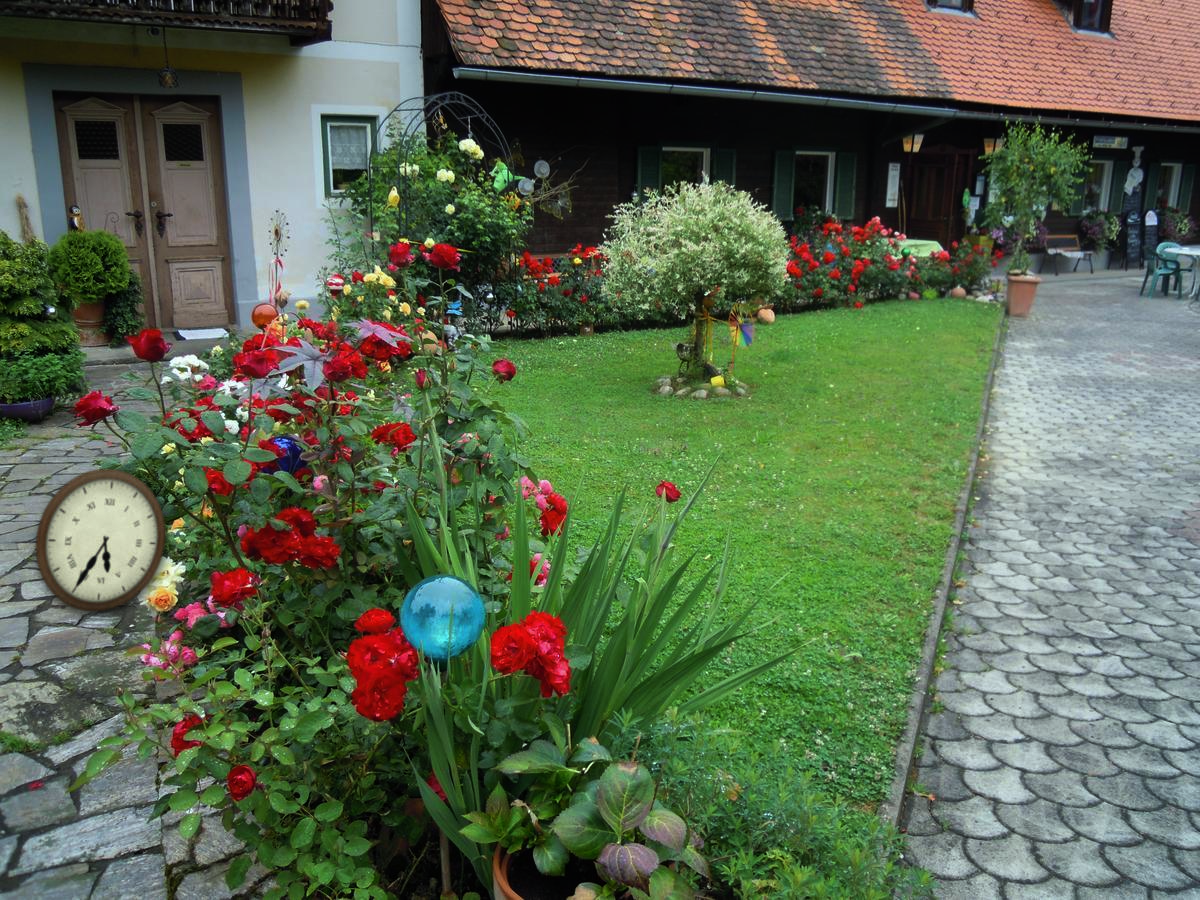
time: 5:35
